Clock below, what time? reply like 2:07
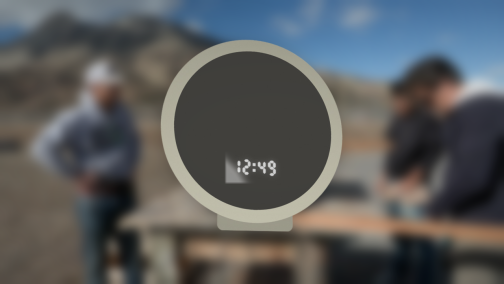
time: 12:49
